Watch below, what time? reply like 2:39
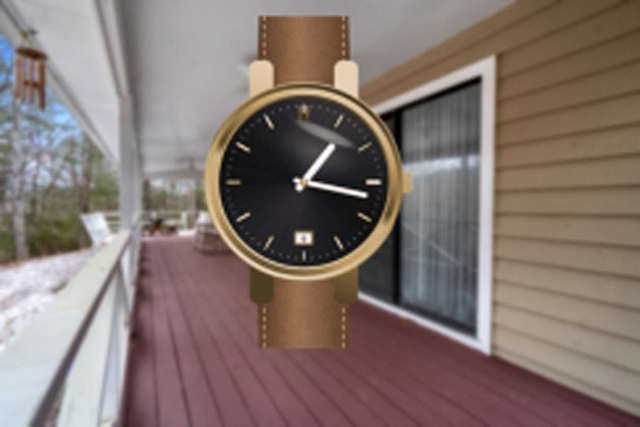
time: 1:17
